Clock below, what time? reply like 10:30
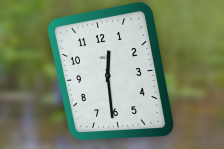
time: 12:31
